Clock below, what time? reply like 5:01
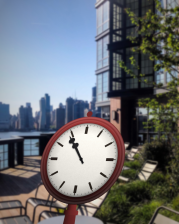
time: 10:54
